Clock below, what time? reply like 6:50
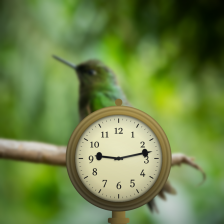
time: 9:13
